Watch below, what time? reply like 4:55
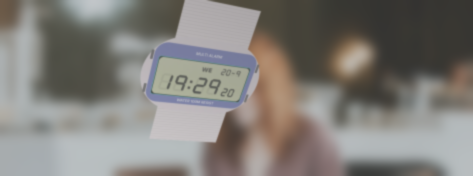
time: 19:29
